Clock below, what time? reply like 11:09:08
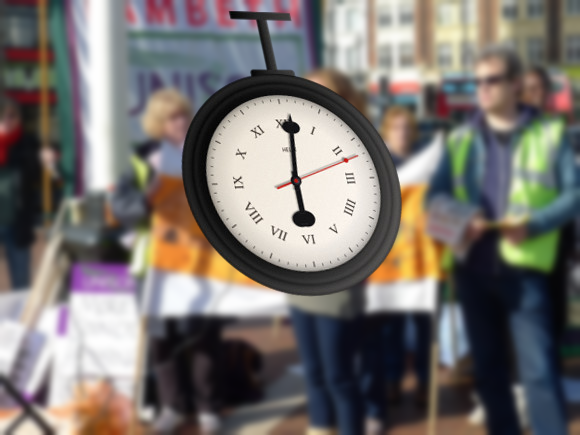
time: 6:01:12
